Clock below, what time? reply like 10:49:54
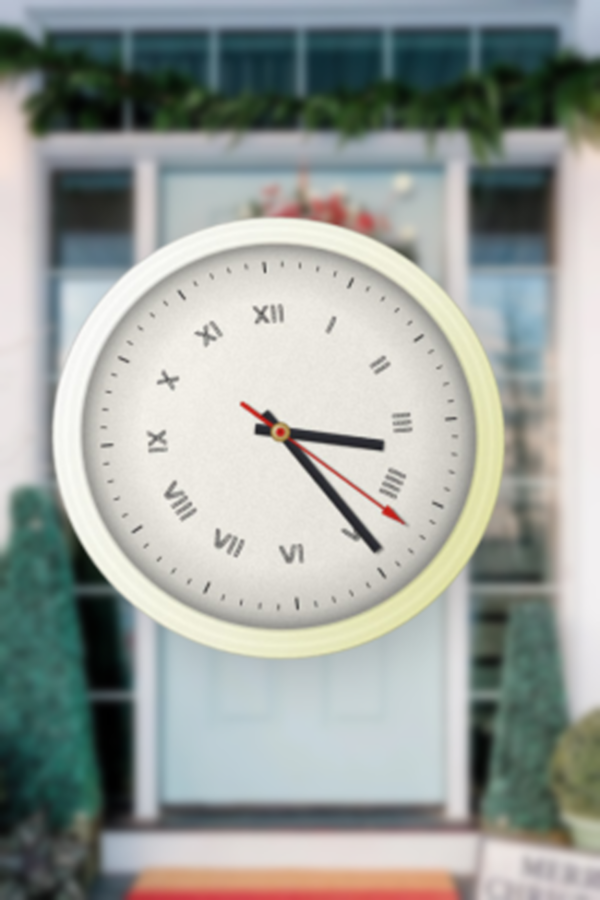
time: 3:24:22
